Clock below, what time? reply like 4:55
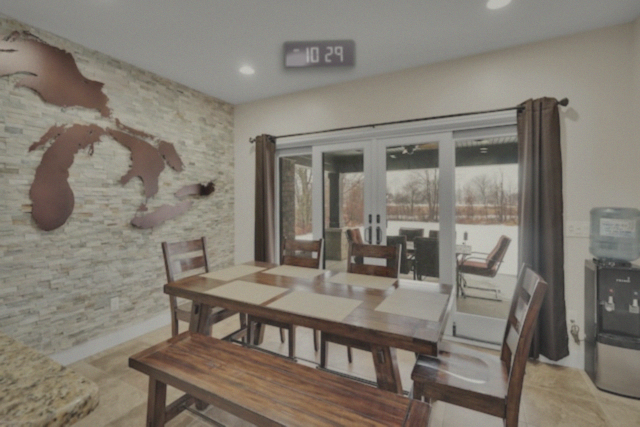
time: 10:29
